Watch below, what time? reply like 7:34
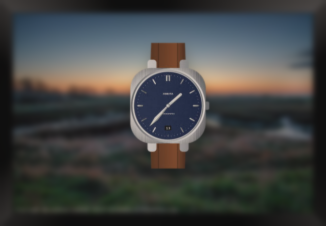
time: 1:37
